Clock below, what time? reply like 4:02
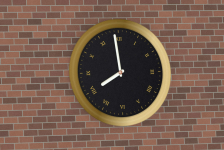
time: 7:59
